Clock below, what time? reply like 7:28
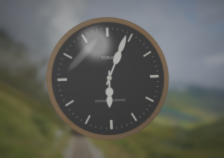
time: 6:04
